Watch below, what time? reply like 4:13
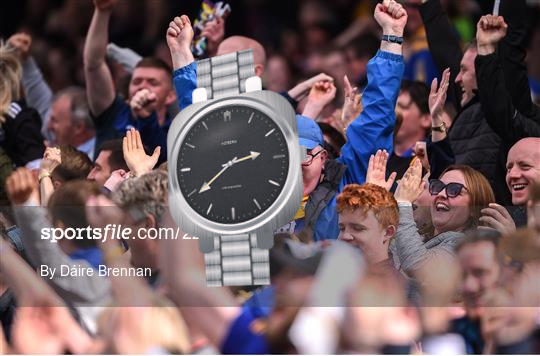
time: 2:39
